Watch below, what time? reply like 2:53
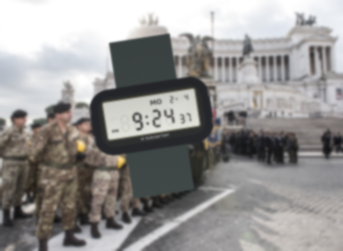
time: 9:24
